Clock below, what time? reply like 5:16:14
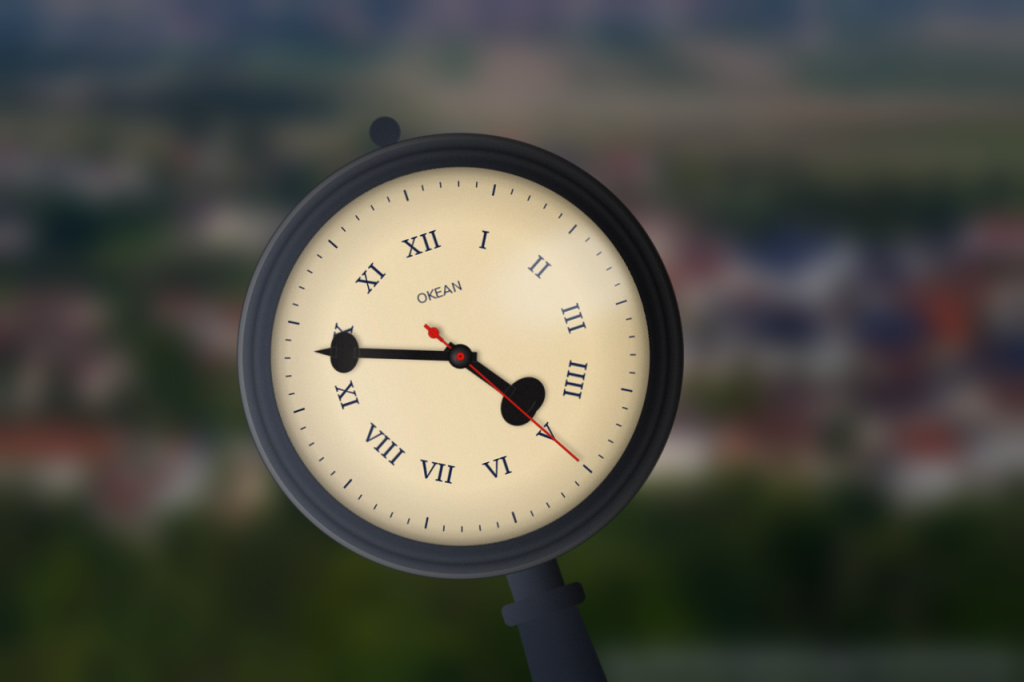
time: 4:48:25
